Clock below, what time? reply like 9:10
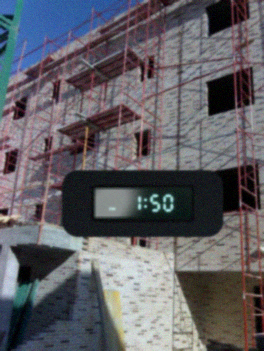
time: 1:50
